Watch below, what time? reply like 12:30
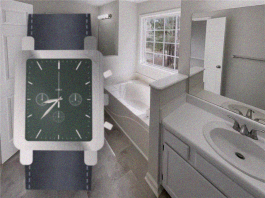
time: 8:37
